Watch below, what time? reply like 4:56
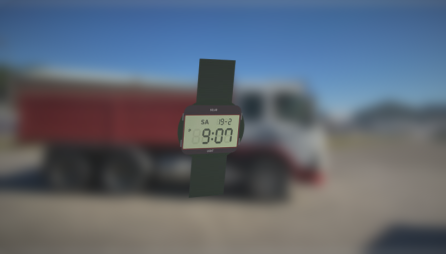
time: 9:07
